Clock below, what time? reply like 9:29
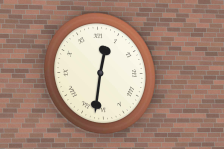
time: 12:32
